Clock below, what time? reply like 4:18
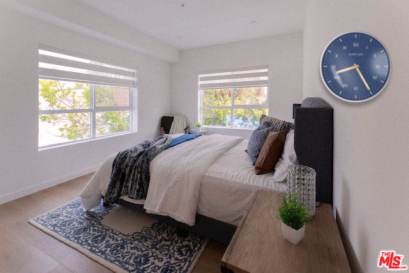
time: 8:25
